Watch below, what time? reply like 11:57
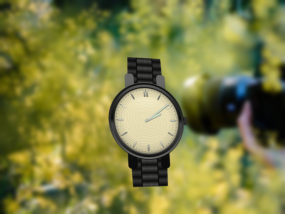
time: 2:09
